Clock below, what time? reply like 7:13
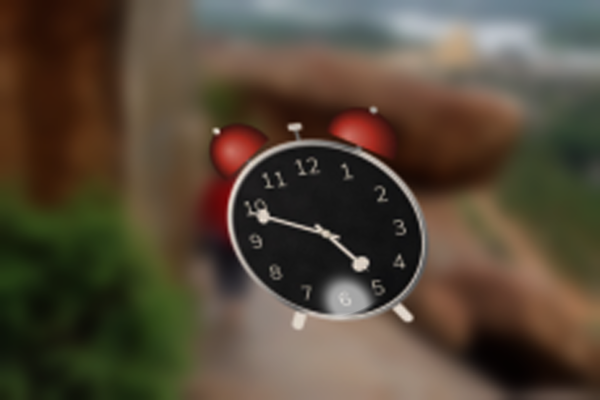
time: 4:49
